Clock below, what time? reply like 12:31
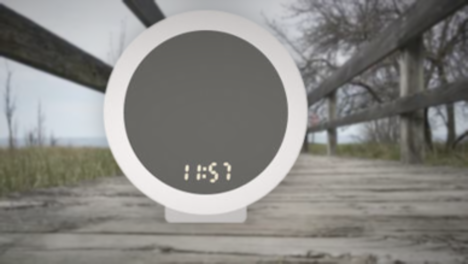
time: 11:57
